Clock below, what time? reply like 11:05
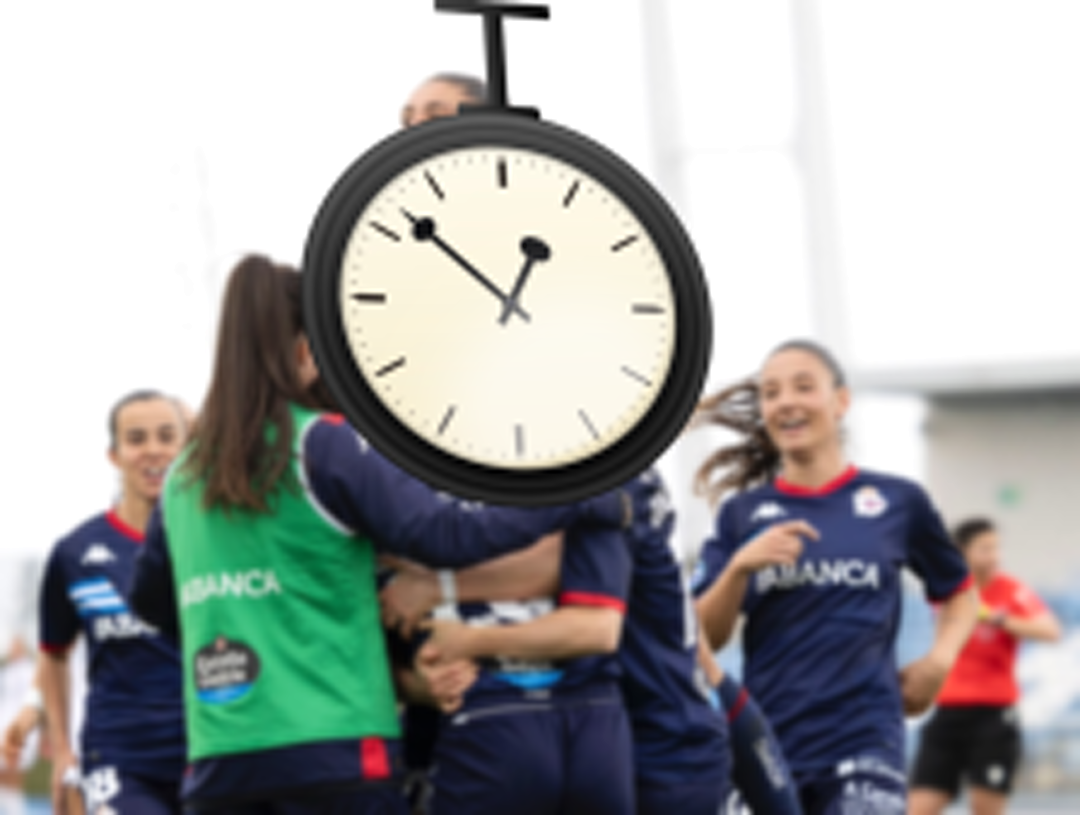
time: 12:52
